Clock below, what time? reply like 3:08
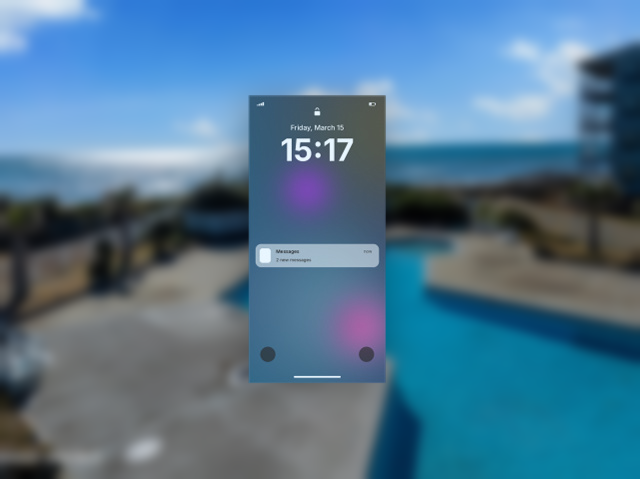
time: 15:17
